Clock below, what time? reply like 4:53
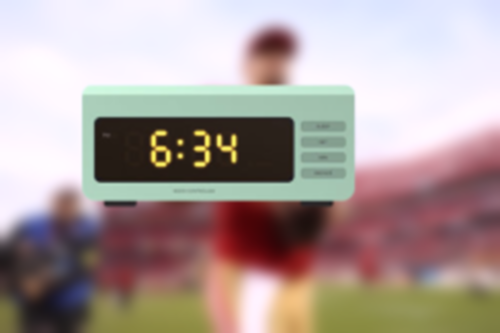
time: 6:34
